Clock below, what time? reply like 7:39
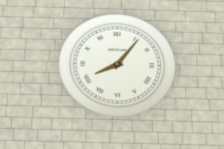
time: 8:06
